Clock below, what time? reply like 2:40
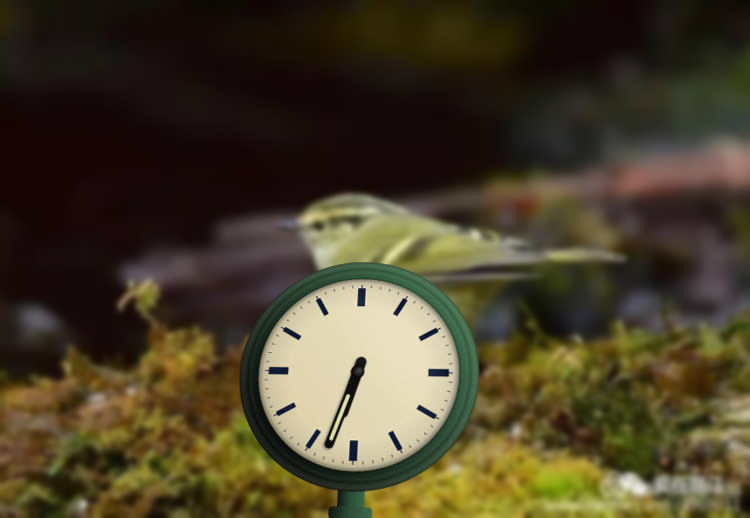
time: 6:33
